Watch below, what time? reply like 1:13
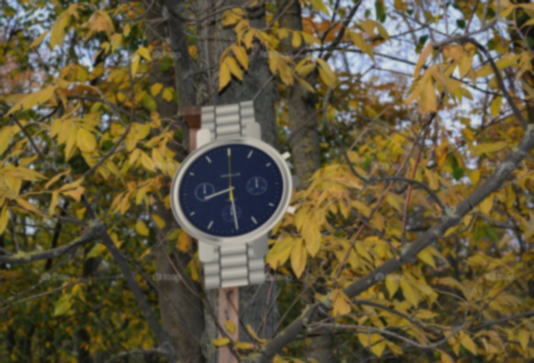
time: 8:29
